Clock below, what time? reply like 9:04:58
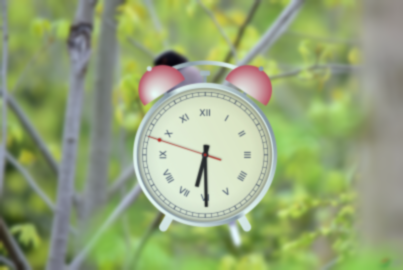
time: 6:29:48
